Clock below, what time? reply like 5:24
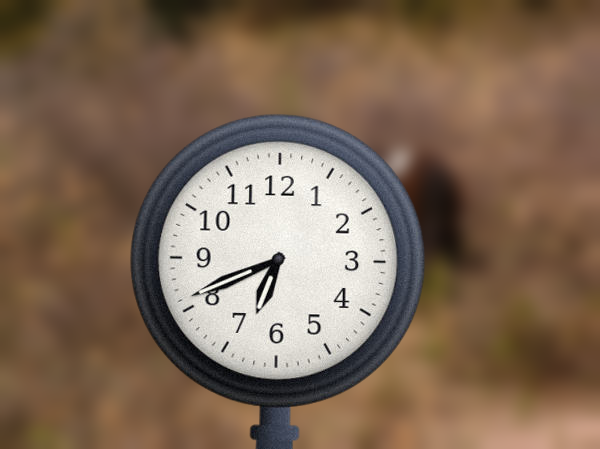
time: 6:41
